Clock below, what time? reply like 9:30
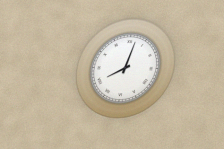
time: 8:02
